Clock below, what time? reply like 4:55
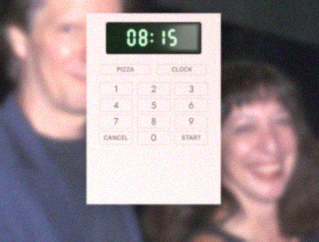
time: 8:15
